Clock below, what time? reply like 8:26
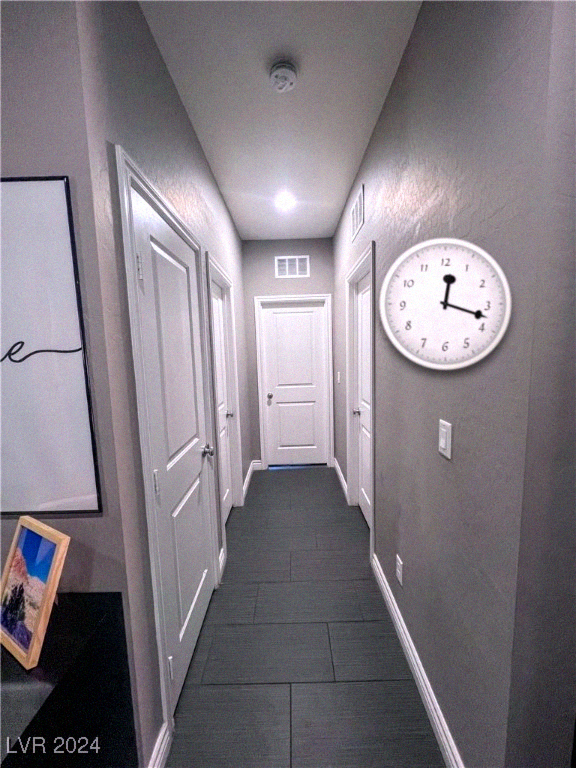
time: 12:18
